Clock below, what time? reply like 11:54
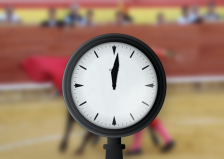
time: 12:01
